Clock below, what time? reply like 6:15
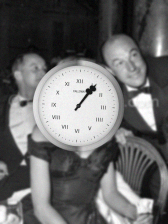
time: 1:06
